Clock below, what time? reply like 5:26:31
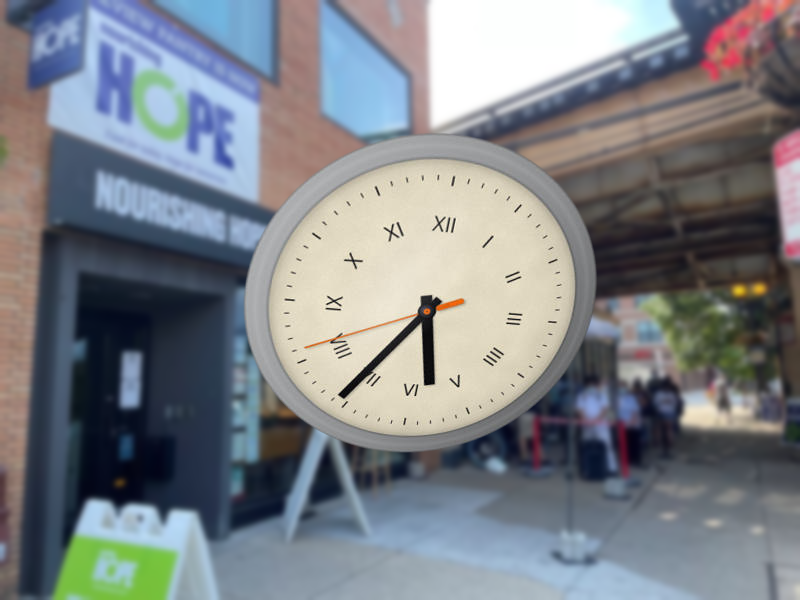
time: 5:35:41
